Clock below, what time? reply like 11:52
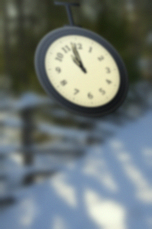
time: 10:58
